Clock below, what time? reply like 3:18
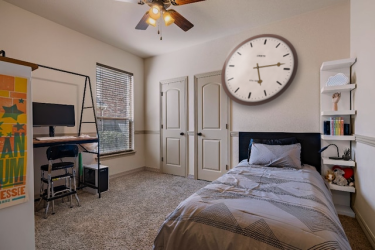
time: 5:13
